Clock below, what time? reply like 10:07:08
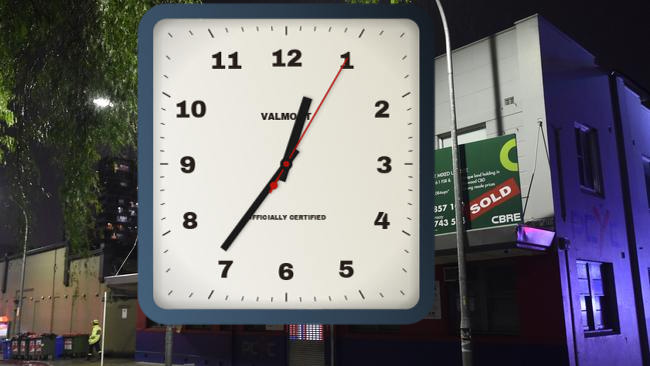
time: 12:36:05
